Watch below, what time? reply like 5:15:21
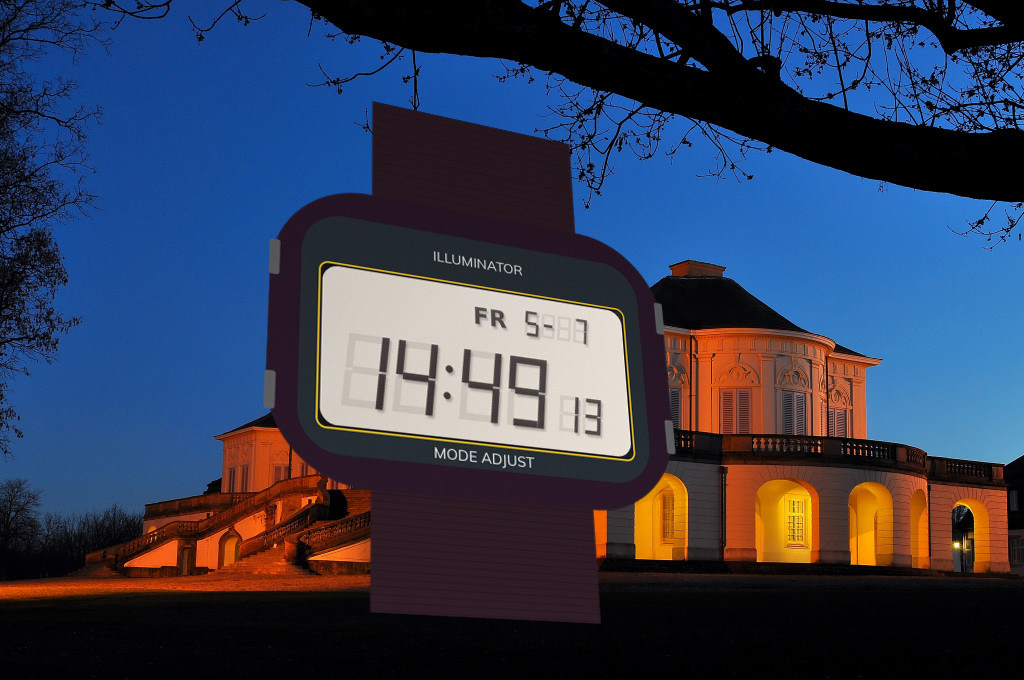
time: 14:49:13
